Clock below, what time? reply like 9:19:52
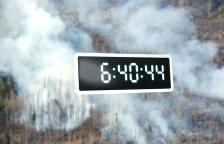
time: 6:40:44
